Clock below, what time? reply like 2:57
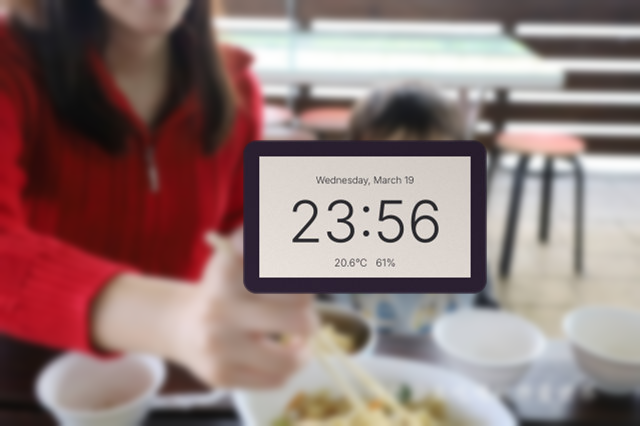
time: 23:56
